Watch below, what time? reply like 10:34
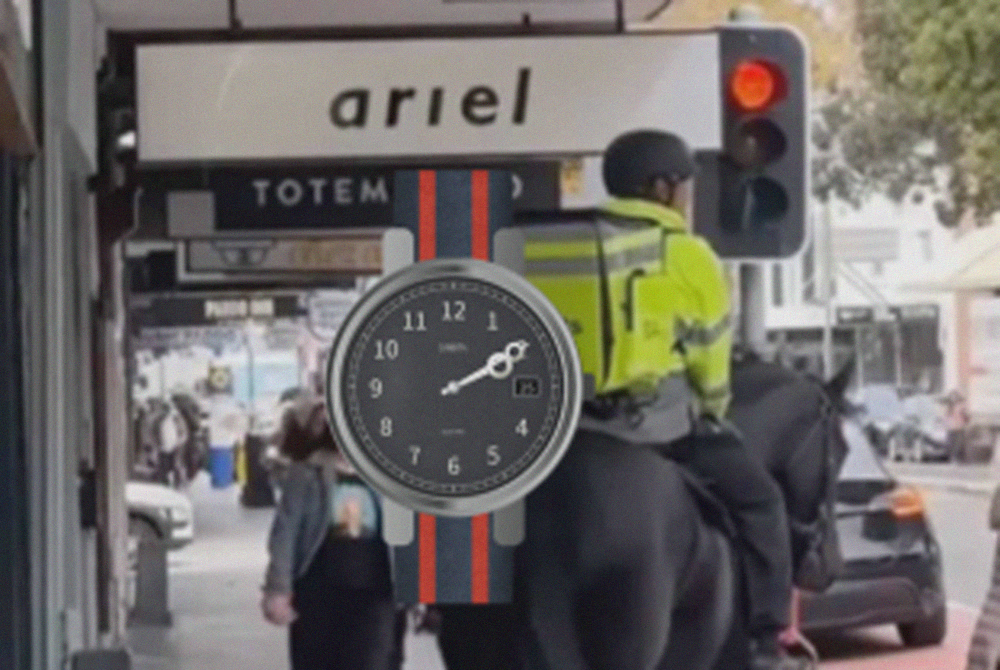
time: 2:10
